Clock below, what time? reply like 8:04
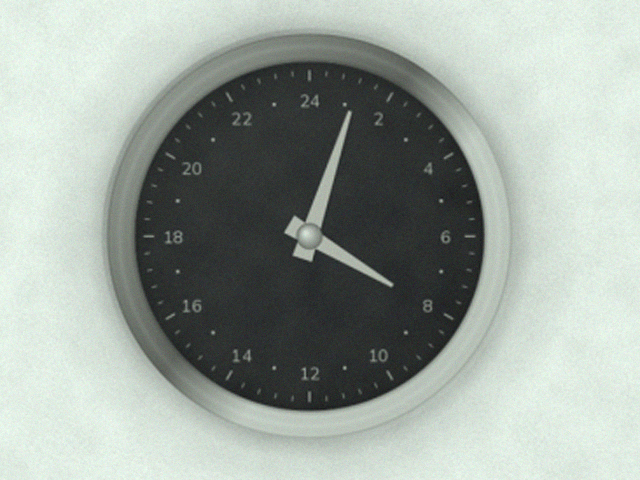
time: 8:03
